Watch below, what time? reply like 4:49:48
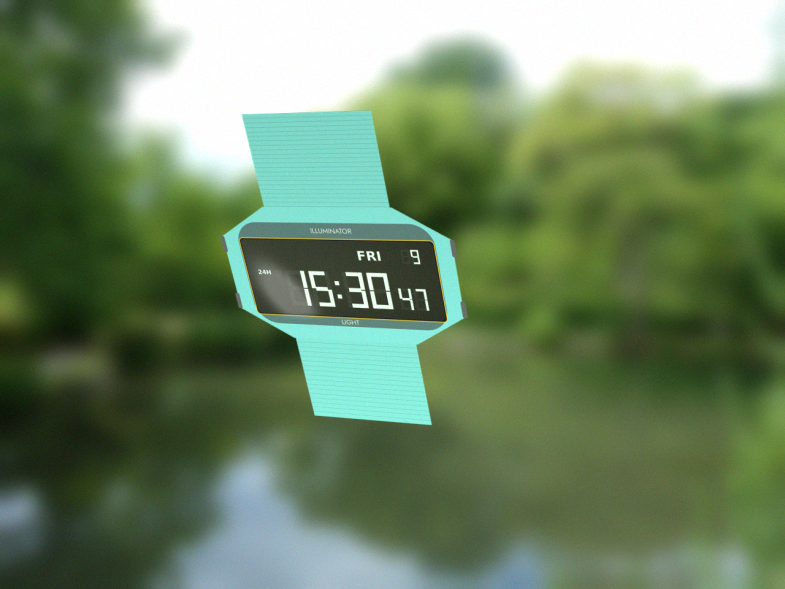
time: 15:30:47
